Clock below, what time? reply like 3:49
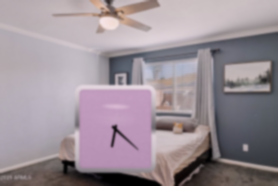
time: 6:22
